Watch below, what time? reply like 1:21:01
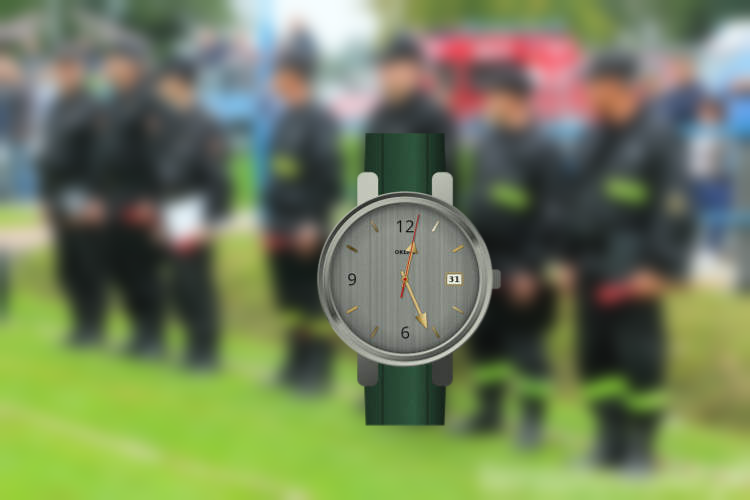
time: 12:26:02
